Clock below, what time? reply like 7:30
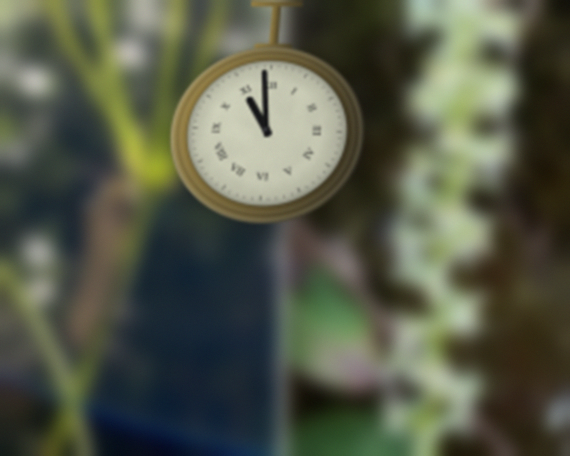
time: 10:59
